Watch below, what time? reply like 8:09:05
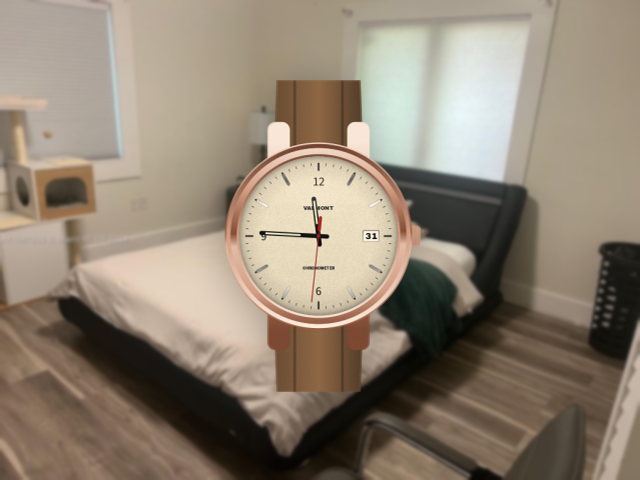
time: 11:45:31
